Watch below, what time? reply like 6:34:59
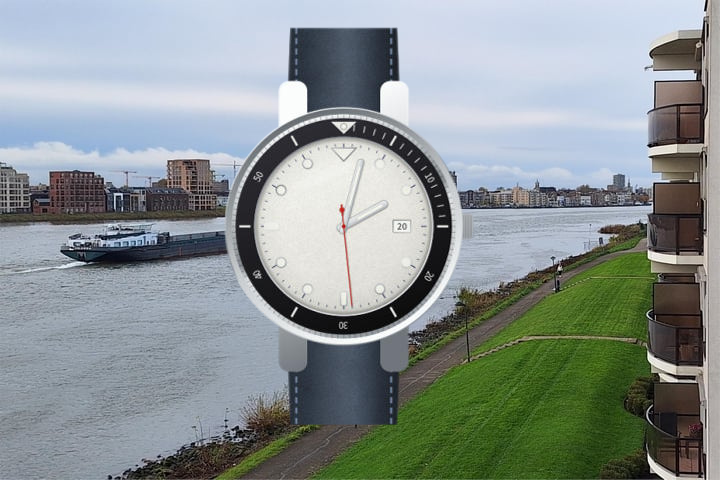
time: 2:02:29
